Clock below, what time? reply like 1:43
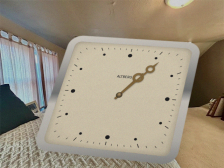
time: 1:06
